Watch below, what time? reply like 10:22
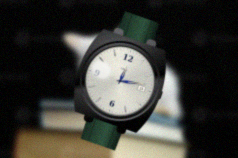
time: 12:13
